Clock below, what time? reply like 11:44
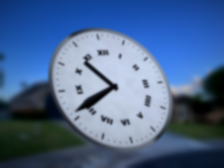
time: 10:41
